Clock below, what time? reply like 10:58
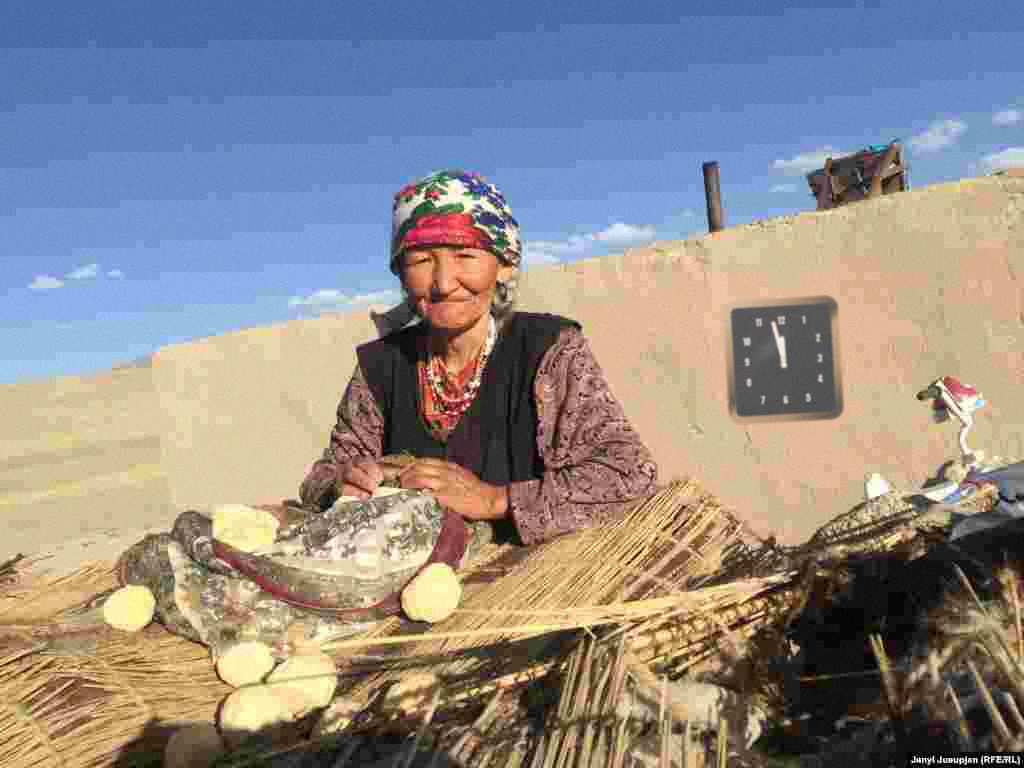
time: 11:58
